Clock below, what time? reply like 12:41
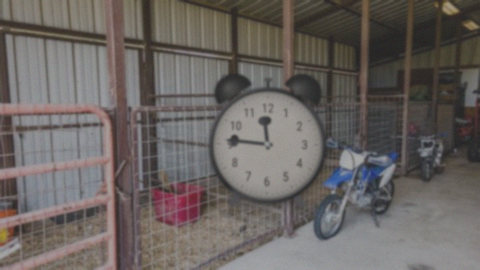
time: 11:46
